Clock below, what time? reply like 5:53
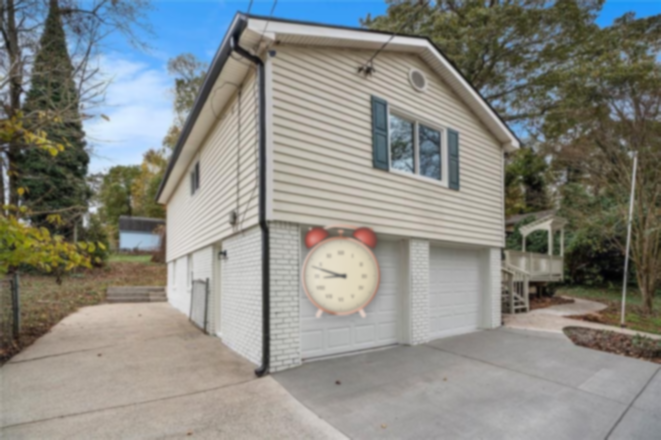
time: 8:48
